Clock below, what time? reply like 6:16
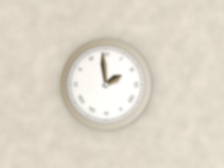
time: 1:59
